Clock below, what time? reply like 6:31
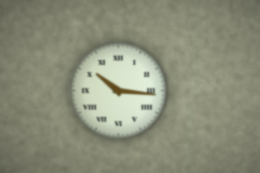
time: 10:16
